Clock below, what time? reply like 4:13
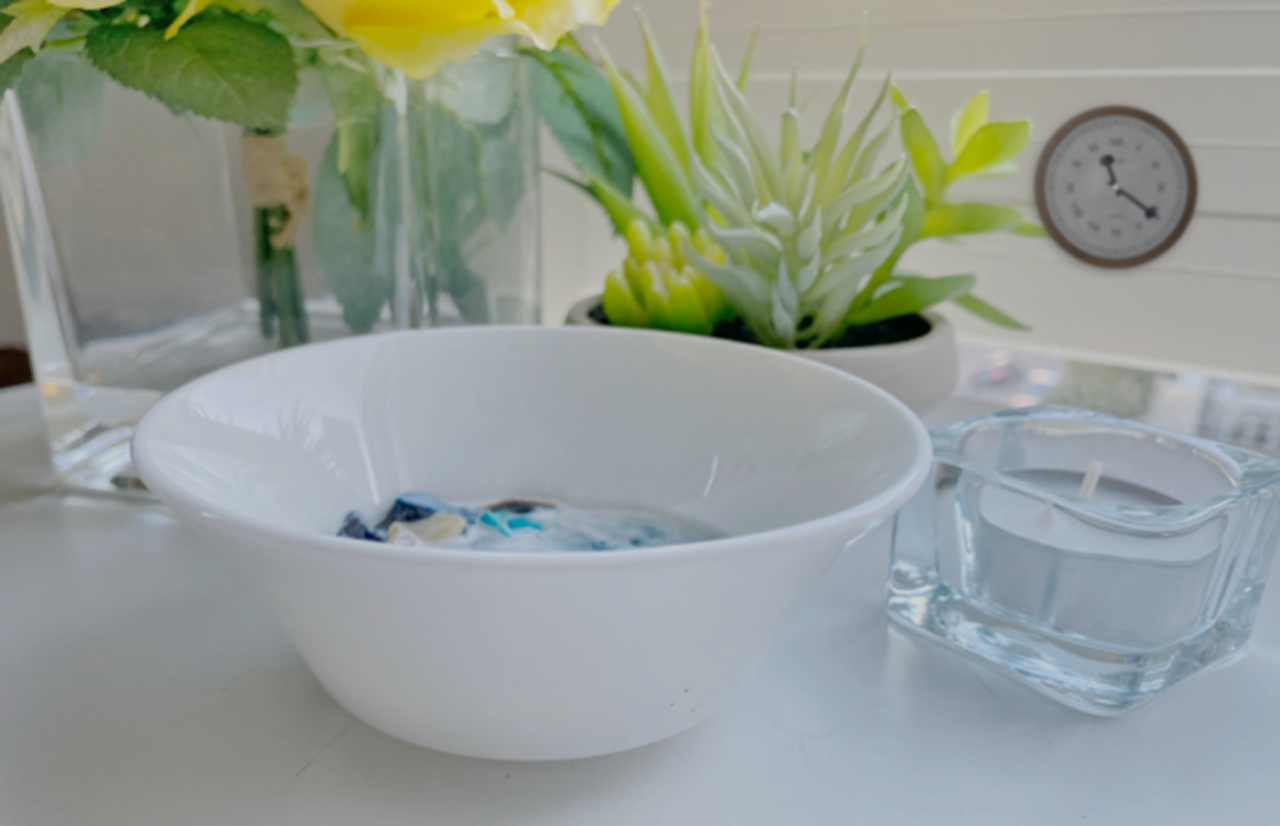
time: 11:21
